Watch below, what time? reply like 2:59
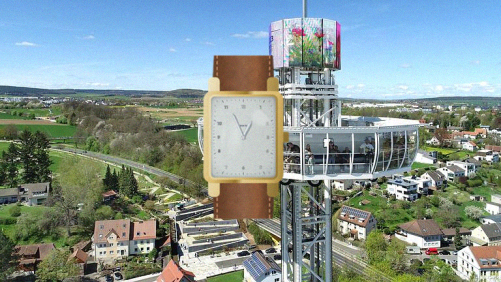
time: 12:56
